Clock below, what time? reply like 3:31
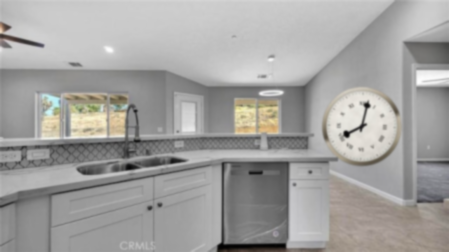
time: 8:02
